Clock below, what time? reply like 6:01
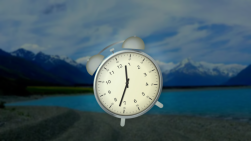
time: 12:37
